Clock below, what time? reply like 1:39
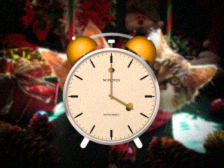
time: 4:00
